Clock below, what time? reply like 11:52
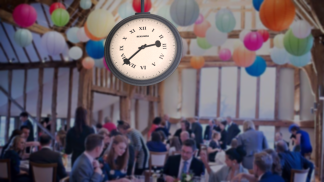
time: 2:38
